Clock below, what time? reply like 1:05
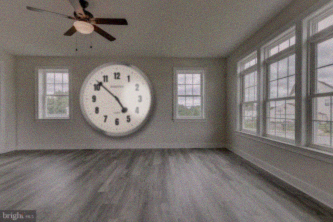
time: 4:52
